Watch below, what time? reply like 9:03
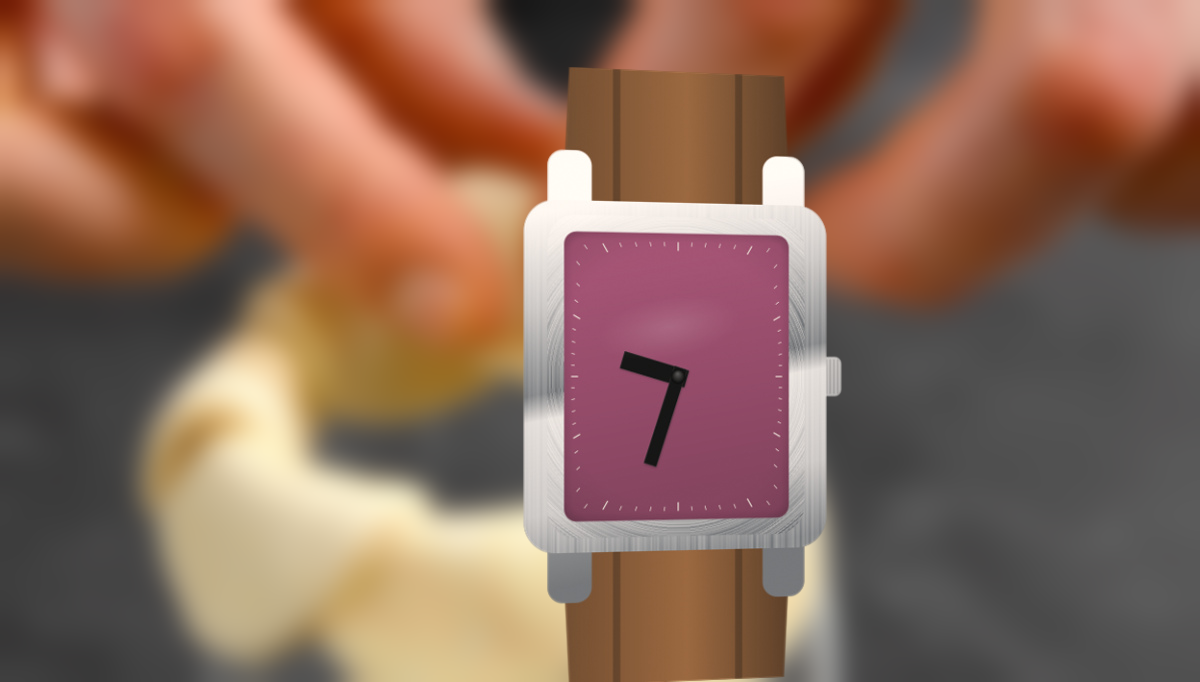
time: 9:33
